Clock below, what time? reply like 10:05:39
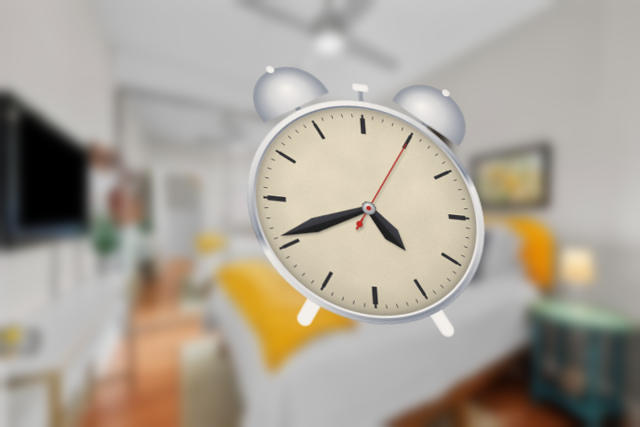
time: 4:41:05
